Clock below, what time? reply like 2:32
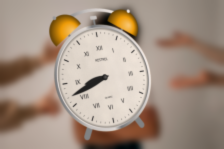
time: 8:42
